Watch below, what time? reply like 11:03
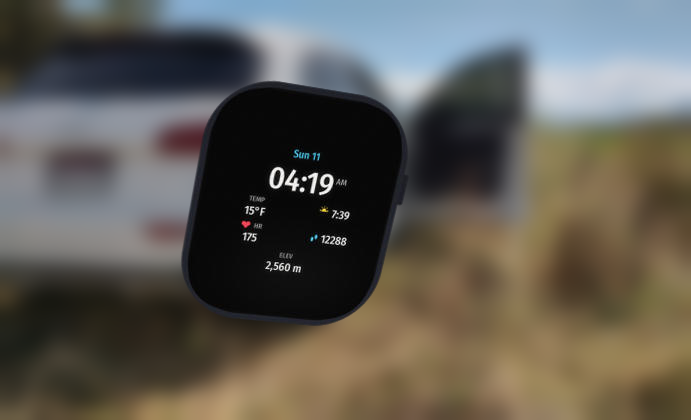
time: 4:19
